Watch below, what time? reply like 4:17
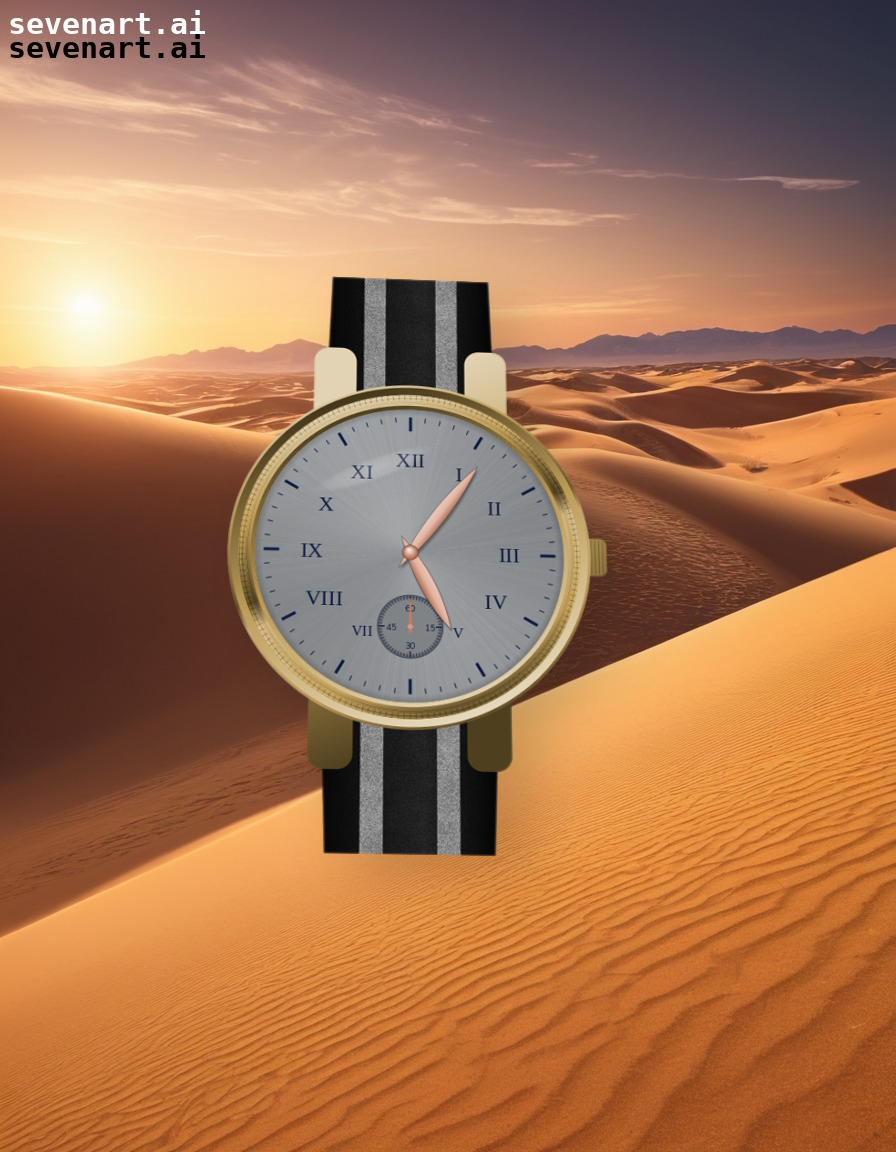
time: 5:06
